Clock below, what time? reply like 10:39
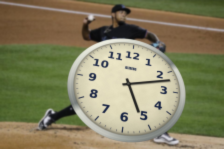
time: 5:12
